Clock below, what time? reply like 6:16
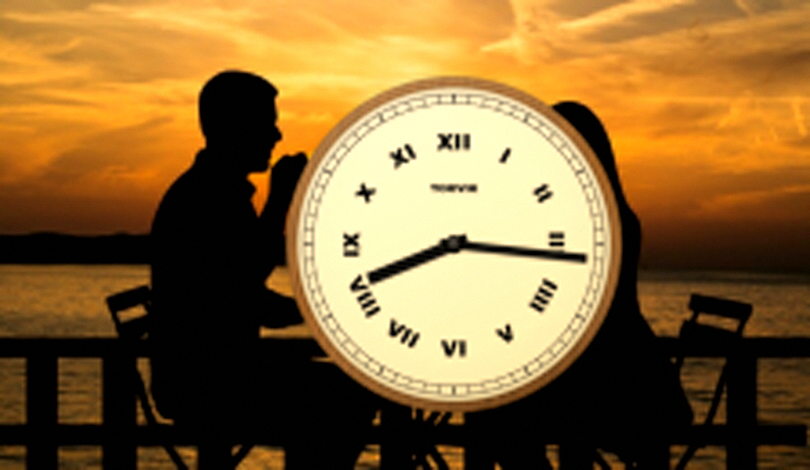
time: 8:16
